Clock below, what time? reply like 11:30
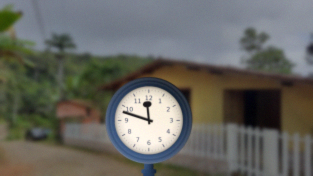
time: 11:48
